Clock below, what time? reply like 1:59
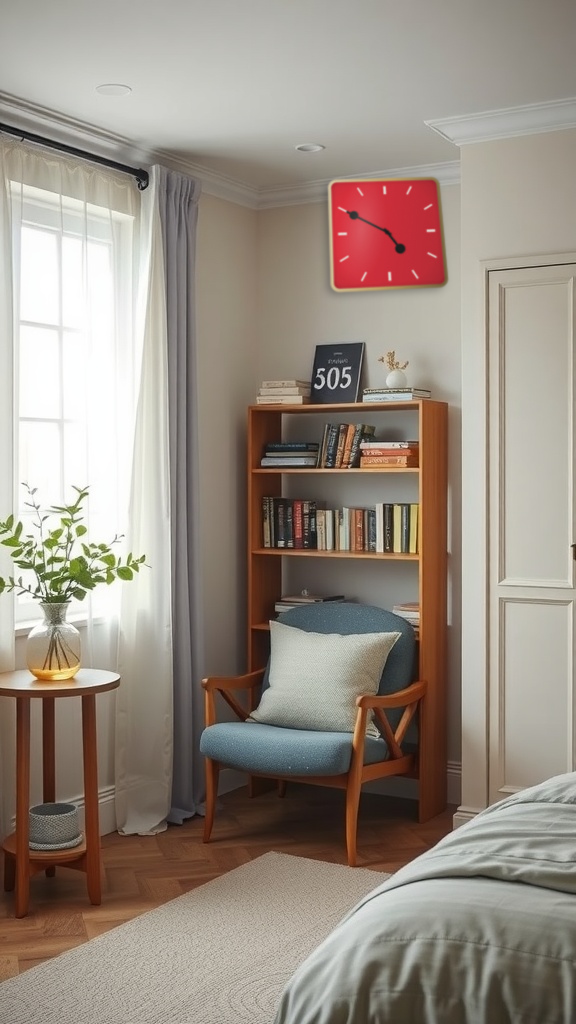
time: 4:50
